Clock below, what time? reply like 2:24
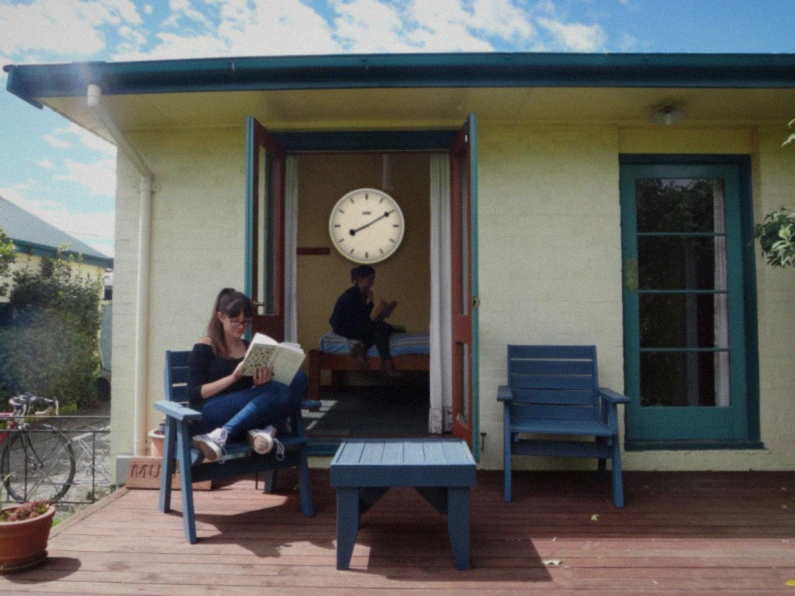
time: 8:10
